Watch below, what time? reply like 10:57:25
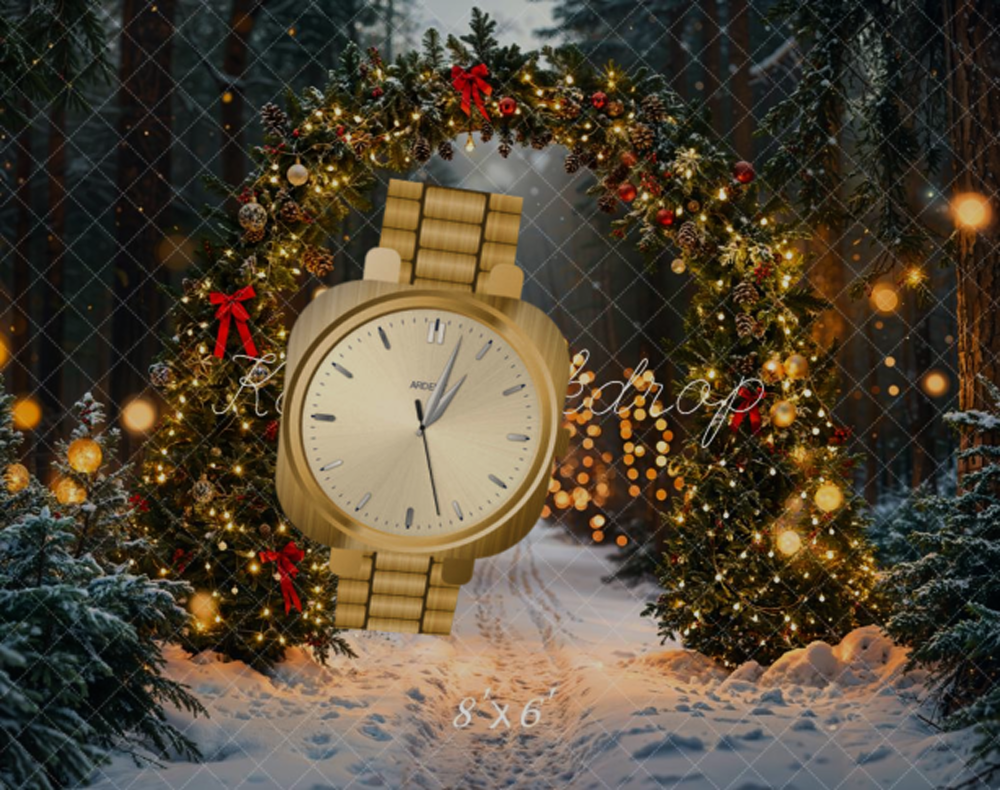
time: 1:02:27
